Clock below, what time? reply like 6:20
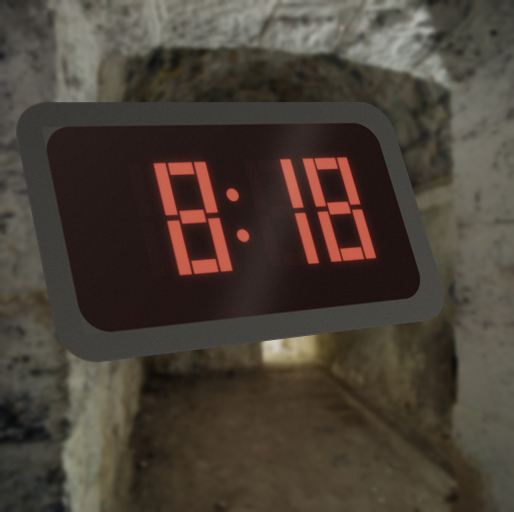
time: 8:18
